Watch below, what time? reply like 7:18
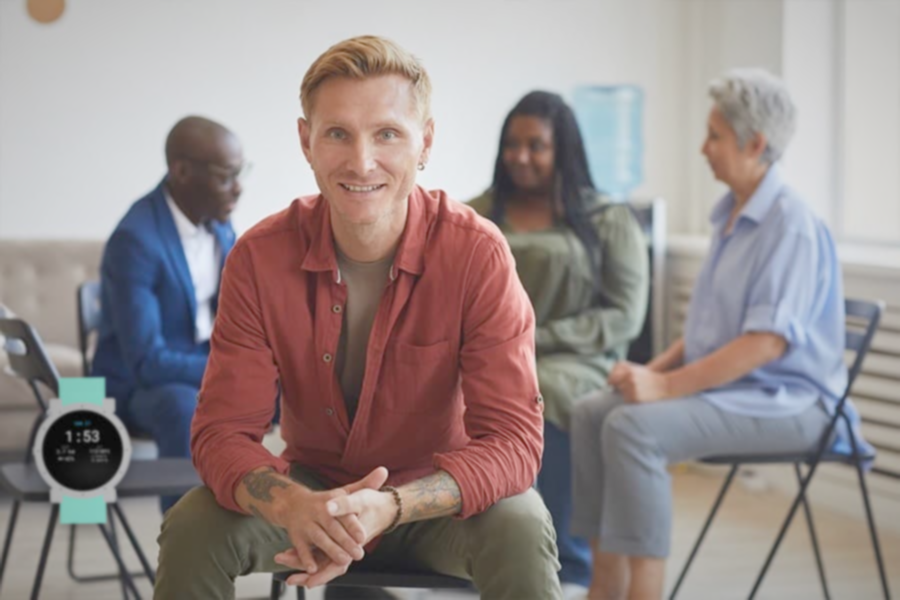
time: 1:53
